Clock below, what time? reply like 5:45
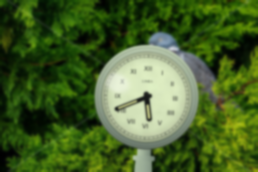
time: 5:41
